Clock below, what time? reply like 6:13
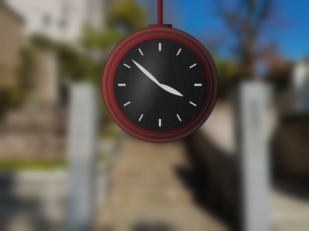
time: 3:52
